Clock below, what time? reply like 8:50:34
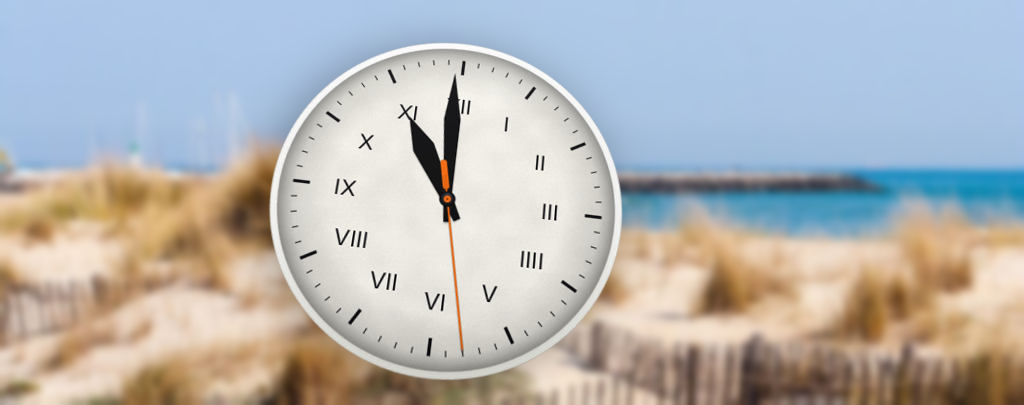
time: 10:59:28
